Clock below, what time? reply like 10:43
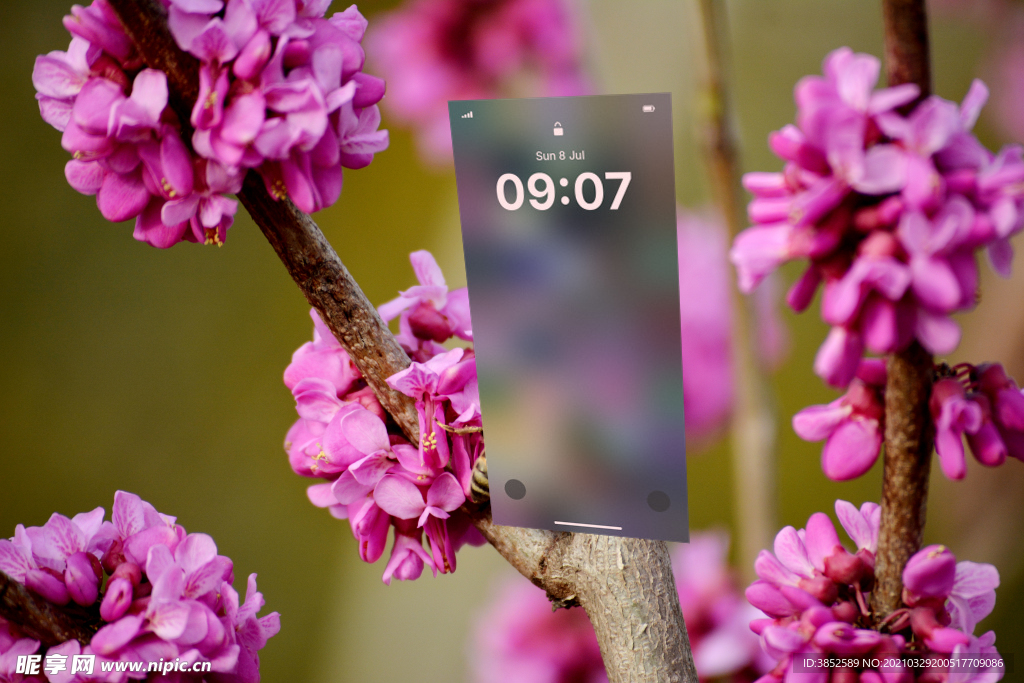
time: 9:07
